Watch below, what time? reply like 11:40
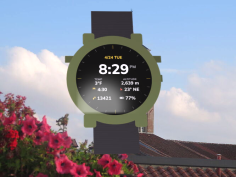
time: 8:29
